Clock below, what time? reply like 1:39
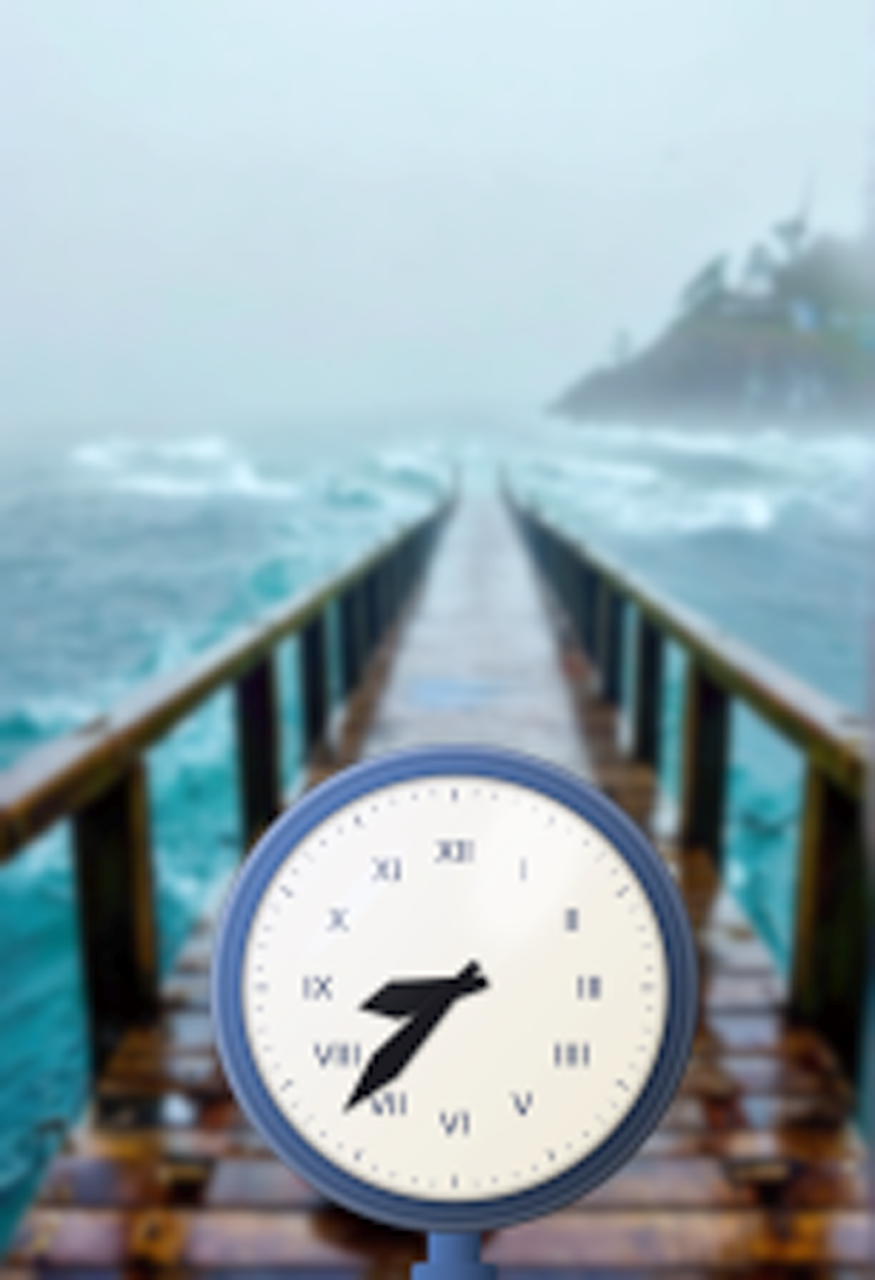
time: 8:37
